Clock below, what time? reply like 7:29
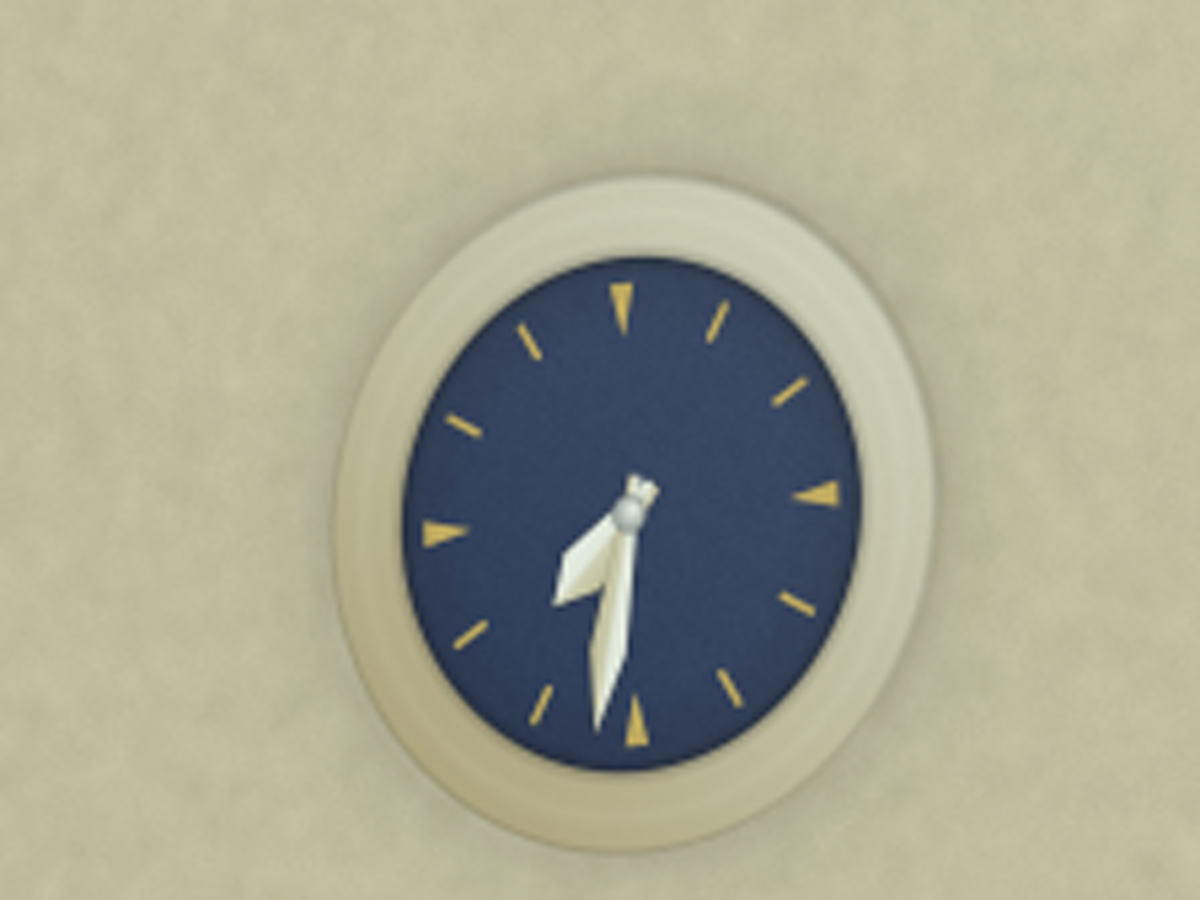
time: 7:32
